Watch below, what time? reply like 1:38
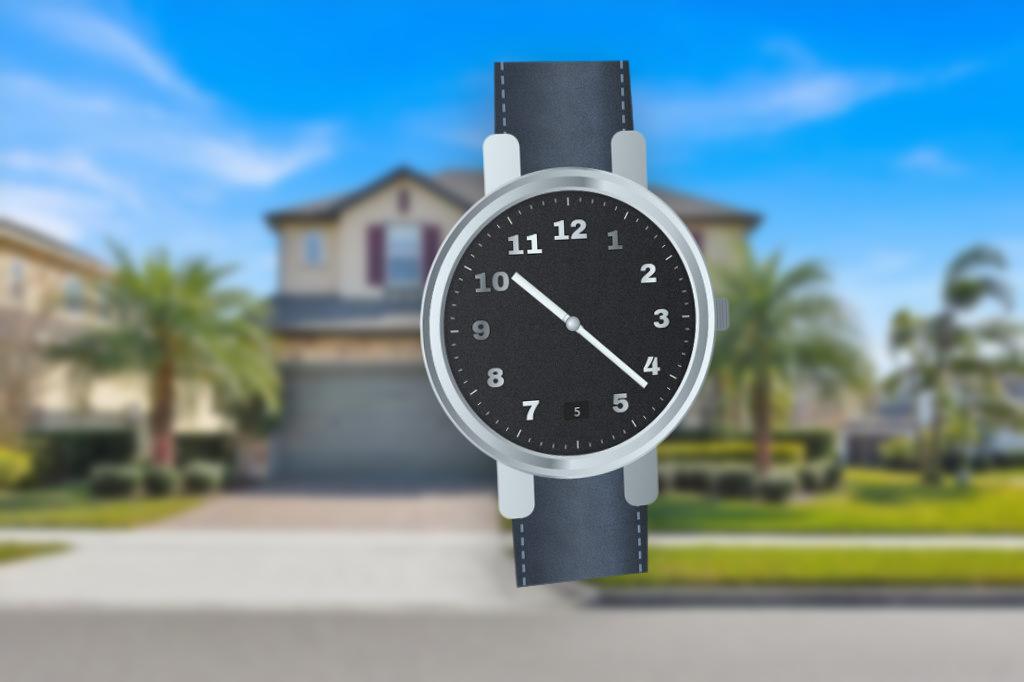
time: 10:22
